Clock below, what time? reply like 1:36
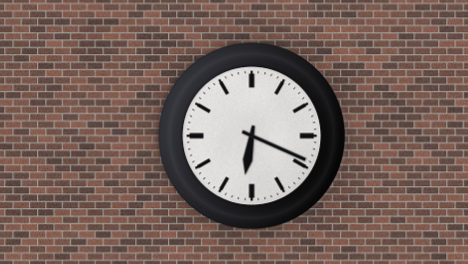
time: 6:19
